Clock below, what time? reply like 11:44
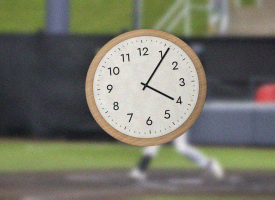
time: 4:06
